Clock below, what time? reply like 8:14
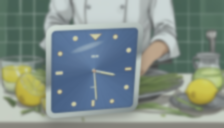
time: 3:29
